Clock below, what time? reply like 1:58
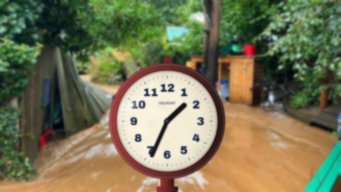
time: 1:34
